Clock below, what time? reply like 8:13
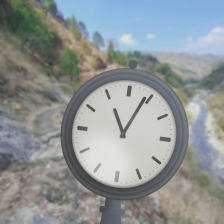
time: 11:04
